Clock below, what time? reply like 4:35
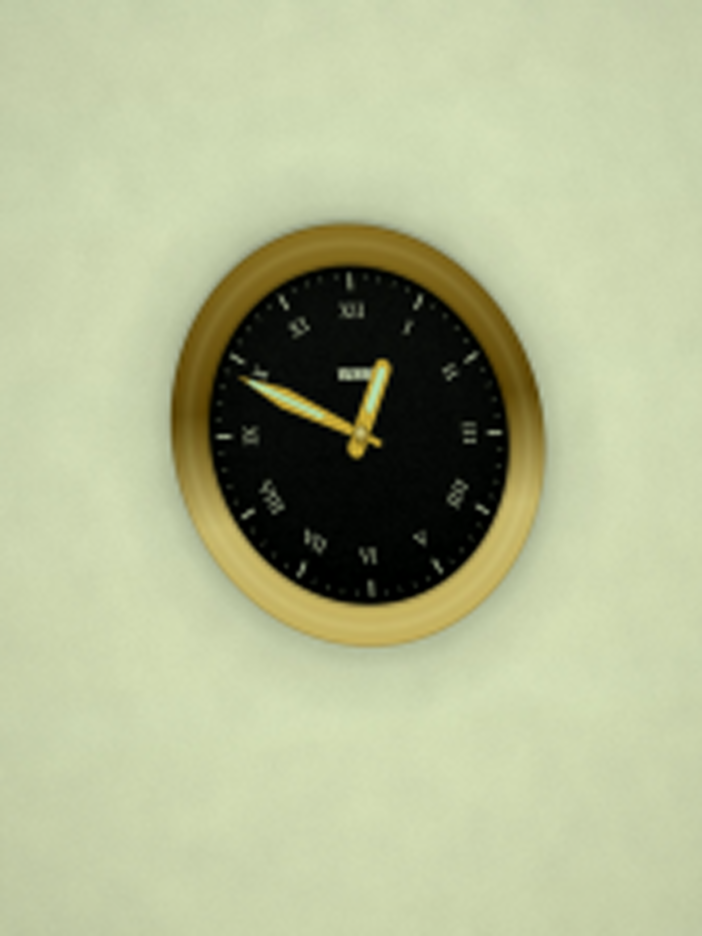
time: 12:49
